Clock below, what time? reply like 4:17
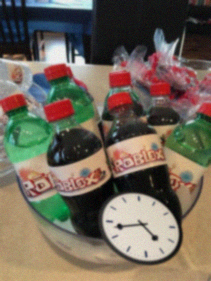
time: 4:43
